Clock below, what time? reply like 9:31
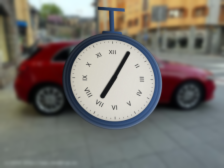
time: 7:05
